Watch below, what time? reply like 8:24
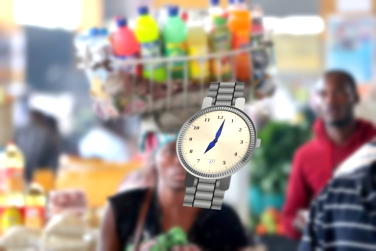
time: 7:02
